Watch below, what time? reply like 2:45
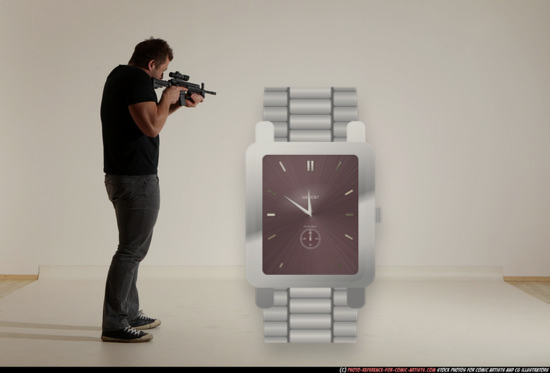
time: 11:51
